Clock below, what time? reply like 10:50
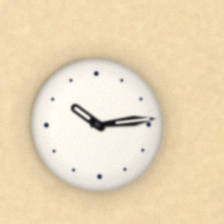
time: 10:14
